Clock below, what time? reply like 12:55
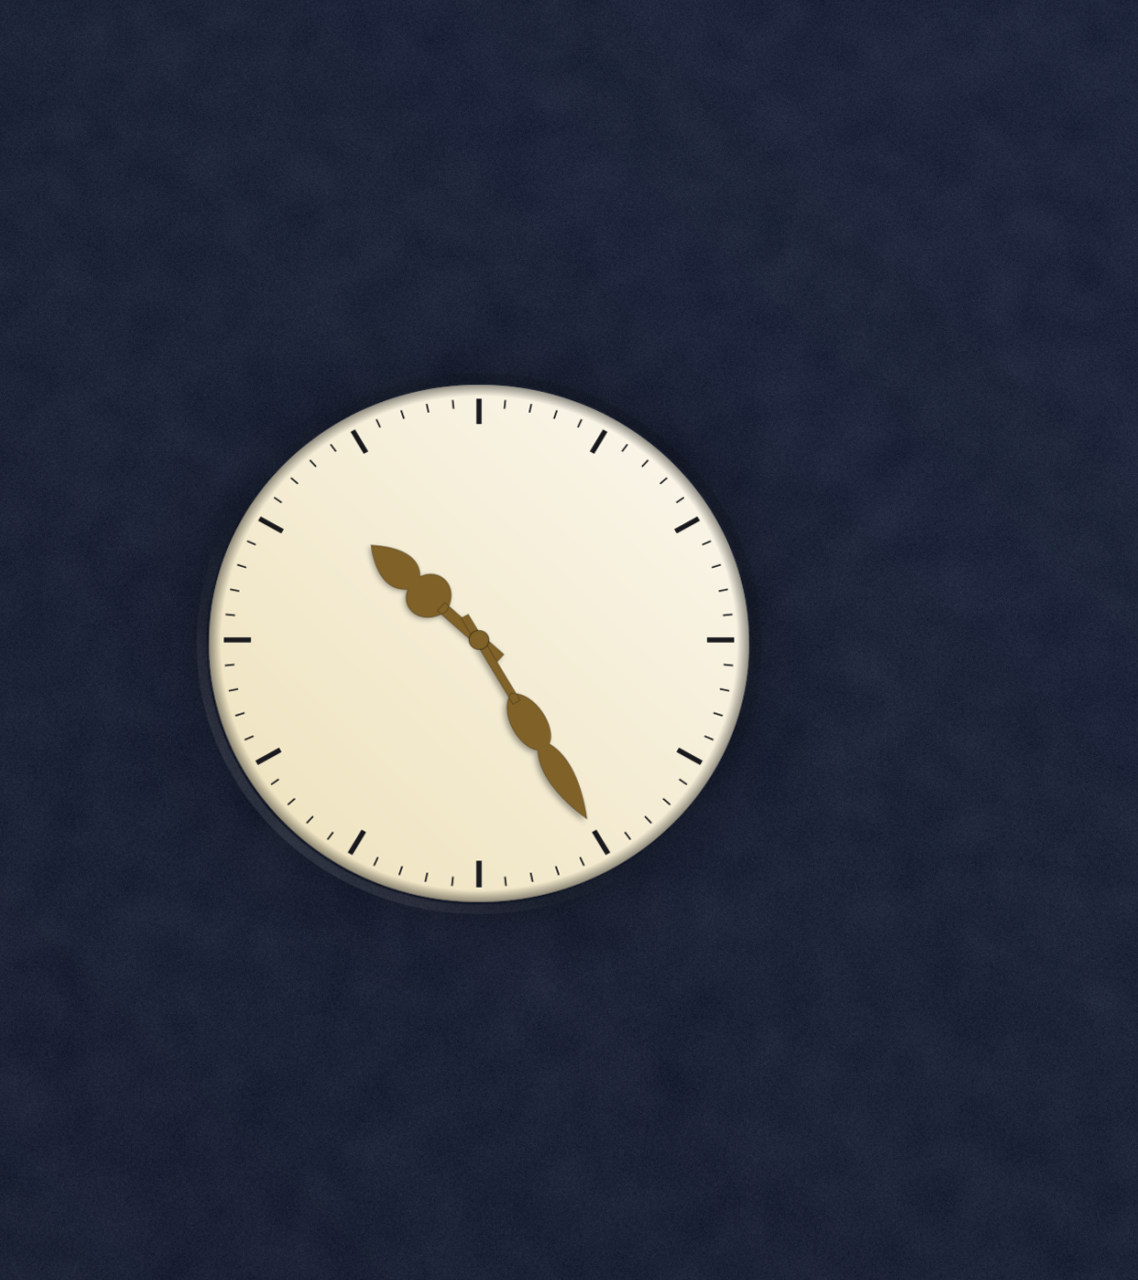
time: 10:25
